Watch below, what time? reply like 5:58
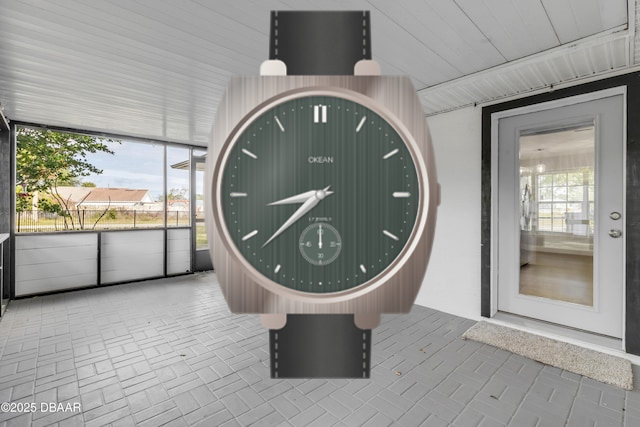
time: 8:38
